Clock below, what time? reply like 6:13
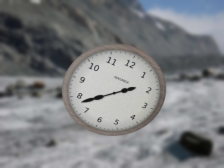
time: 1:38
